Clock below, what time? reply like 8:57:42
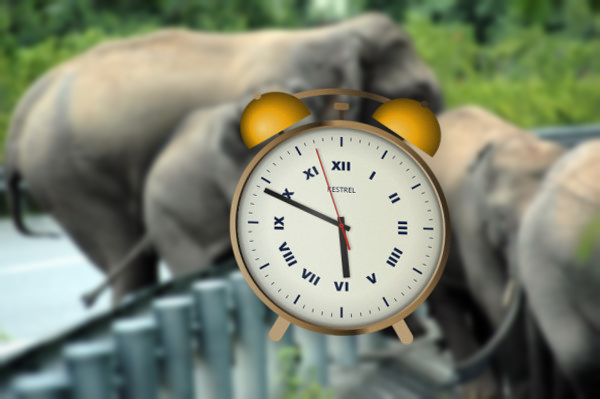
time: 5:48:57
